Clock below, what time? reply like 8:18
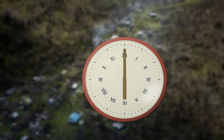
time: 6:00
